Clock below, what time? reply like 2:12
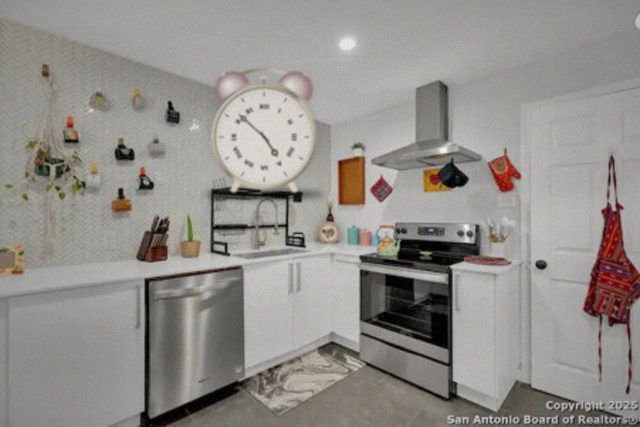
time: 4:52
